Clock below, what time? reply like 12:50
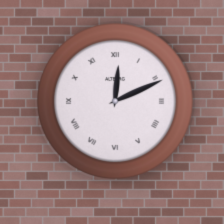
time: 12:11
